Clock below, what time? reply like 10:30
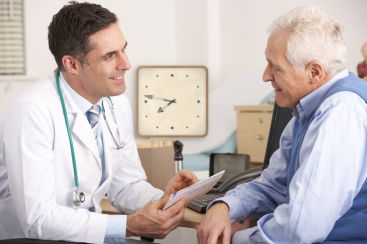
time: 7:47
